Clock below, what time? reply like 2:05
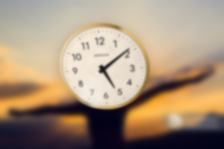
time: 5:09
